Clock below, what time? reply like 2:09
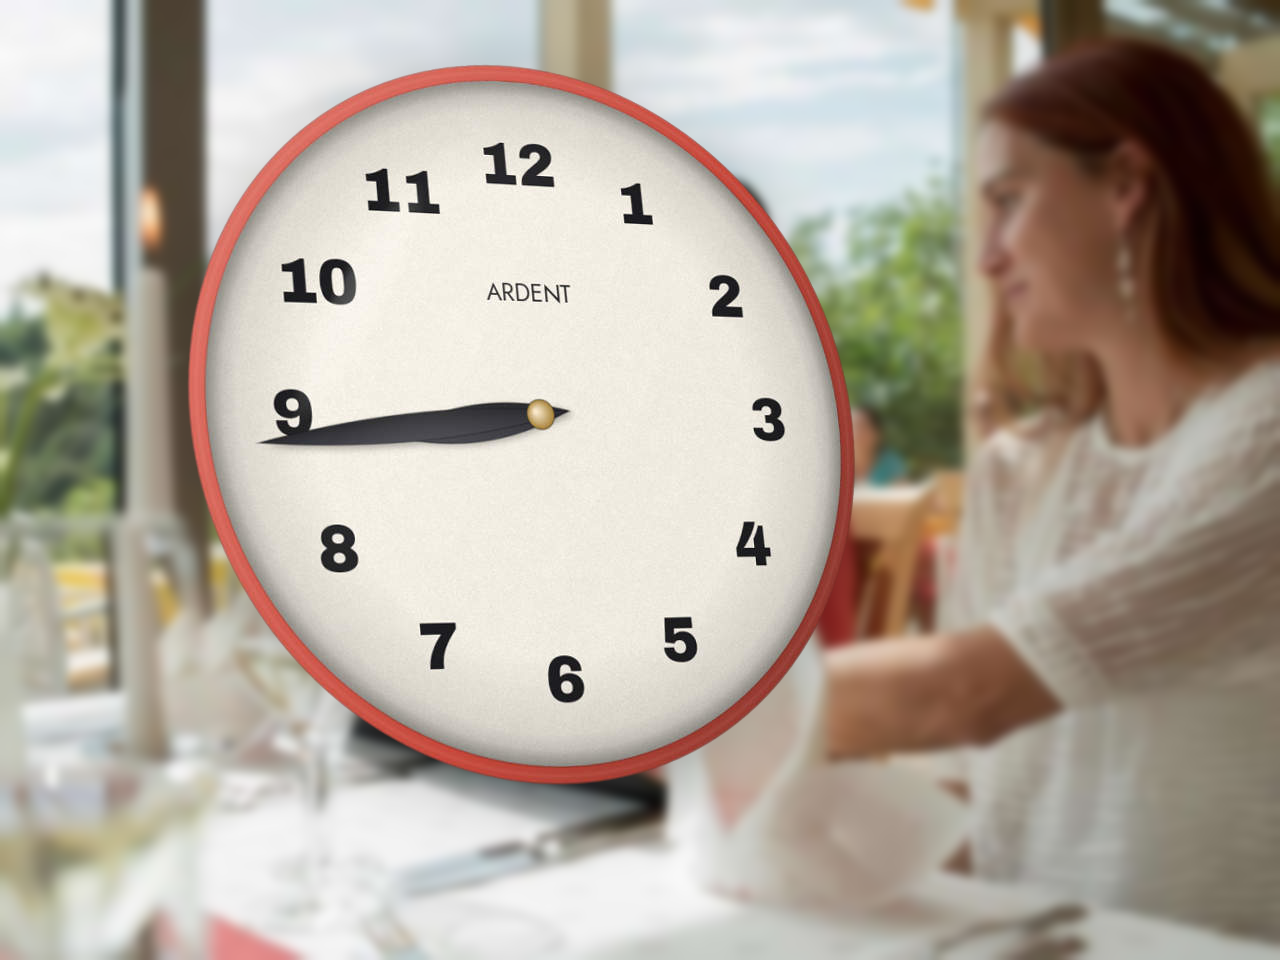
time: 8:44
